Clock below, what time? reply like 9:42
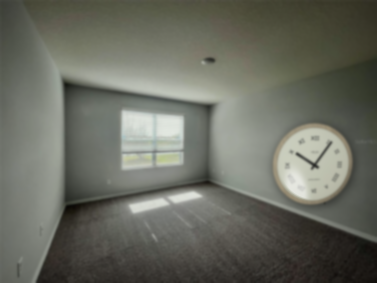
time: 10:06
